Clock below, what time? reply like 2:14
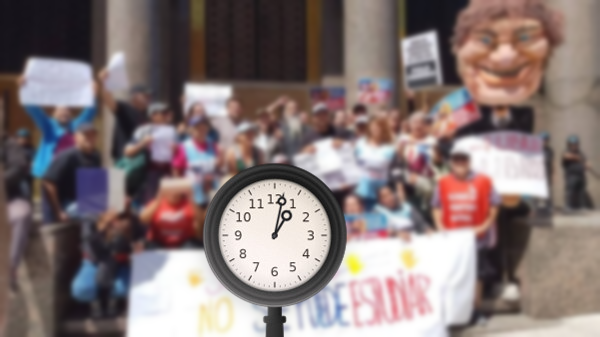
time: 1:02
